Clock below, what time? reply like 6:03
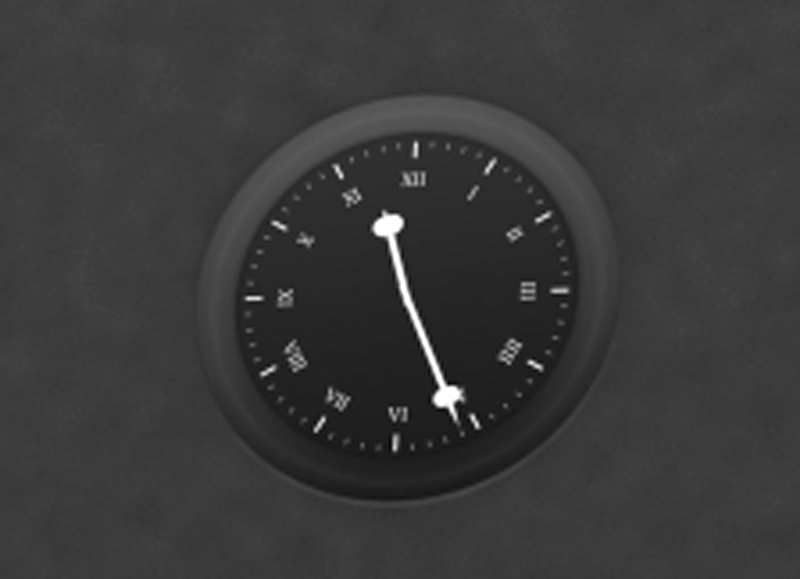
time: 11:26
